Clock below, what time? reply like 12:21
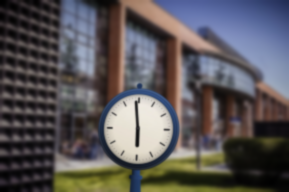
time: 5:59
